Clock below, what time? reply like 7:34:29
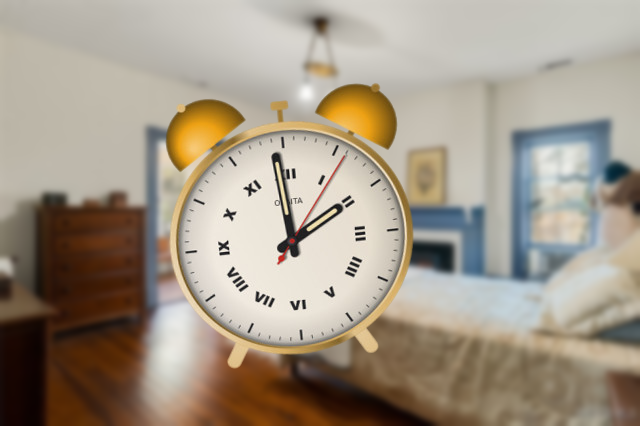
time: 1:59:06
